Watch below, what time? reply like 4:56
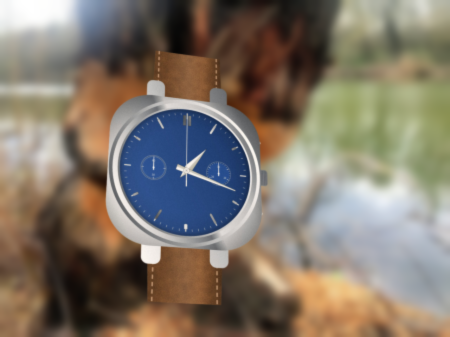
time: 1:18
